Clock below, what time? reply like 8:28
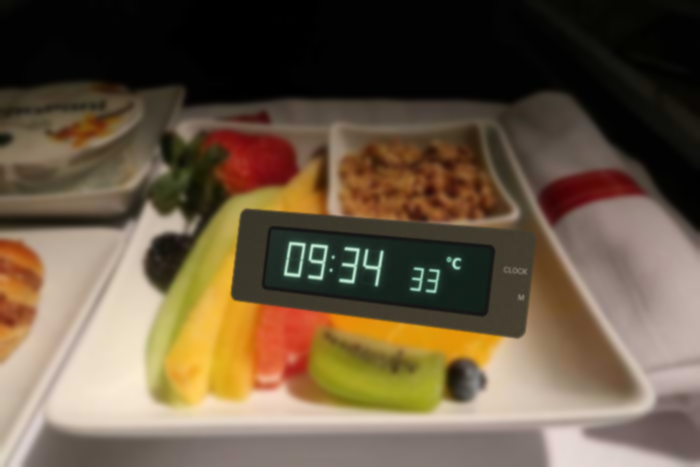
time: 9:34
